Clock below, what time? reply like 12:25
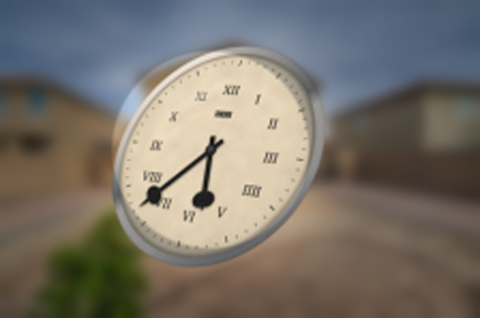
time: 5:37
